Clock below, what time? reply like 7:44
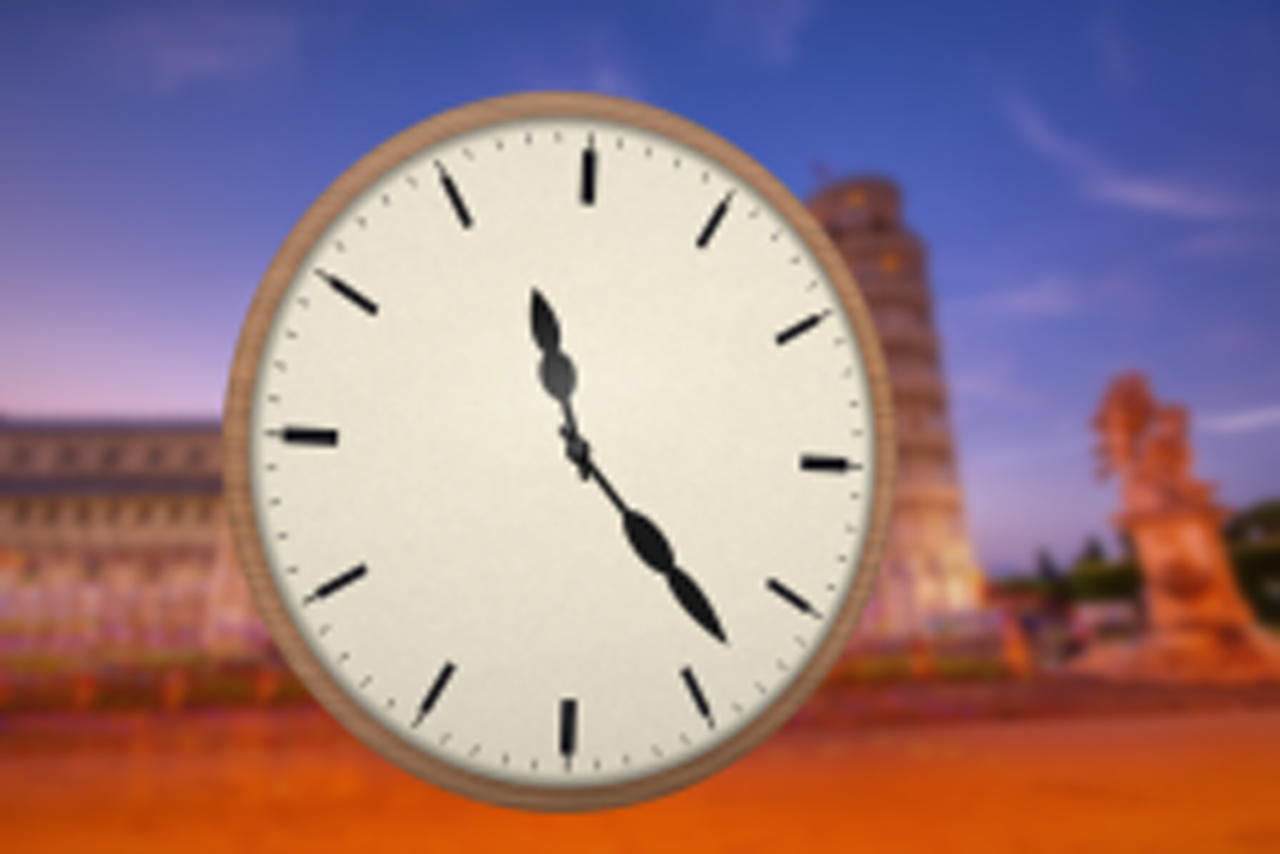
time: 11:23
